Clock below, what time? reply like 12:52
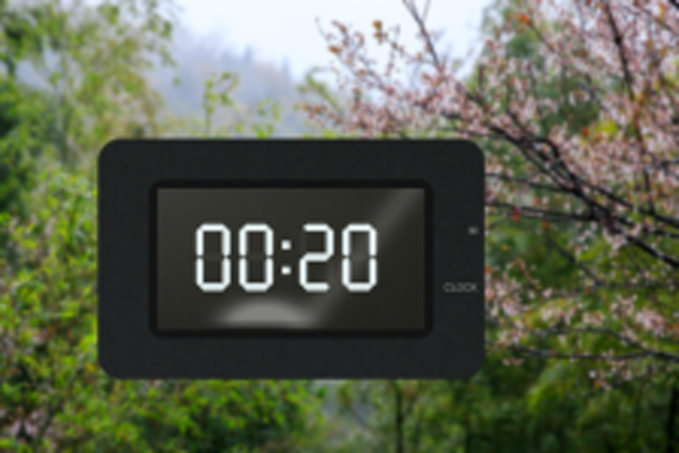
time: 0:20
